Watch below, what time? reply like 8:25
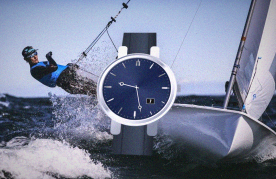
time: 9:28
